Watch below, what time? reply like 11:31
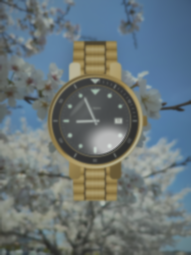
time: 8:56
